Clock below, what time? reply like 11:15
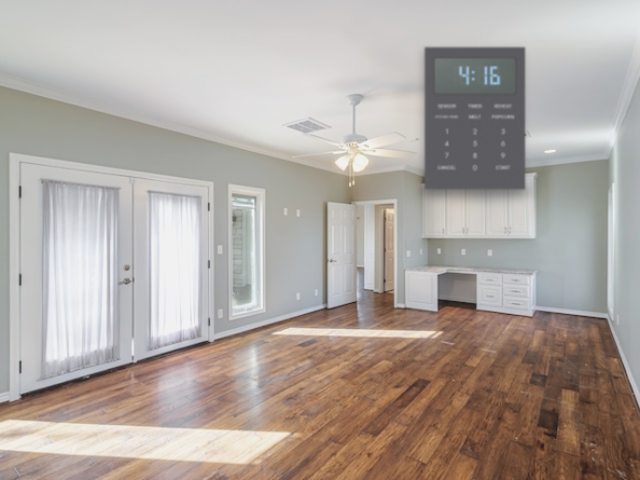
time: 4:16
